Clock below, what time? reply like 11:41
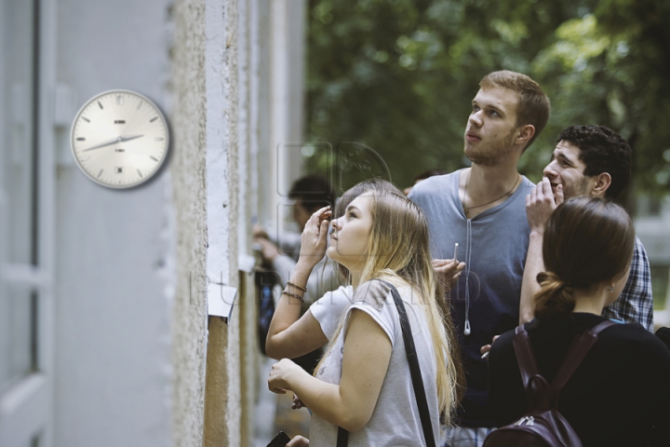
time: 2:42
